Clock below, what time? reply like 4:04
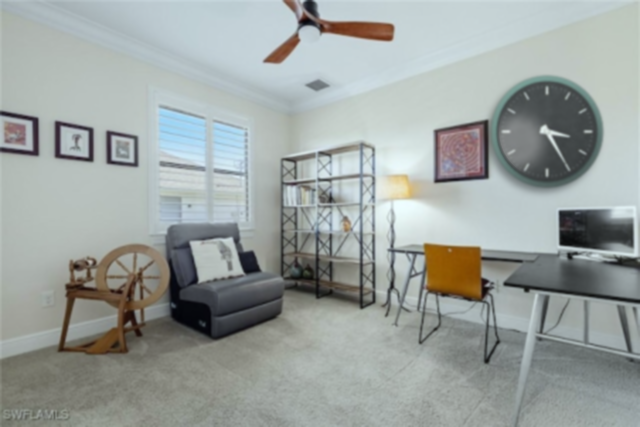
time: 3:25
